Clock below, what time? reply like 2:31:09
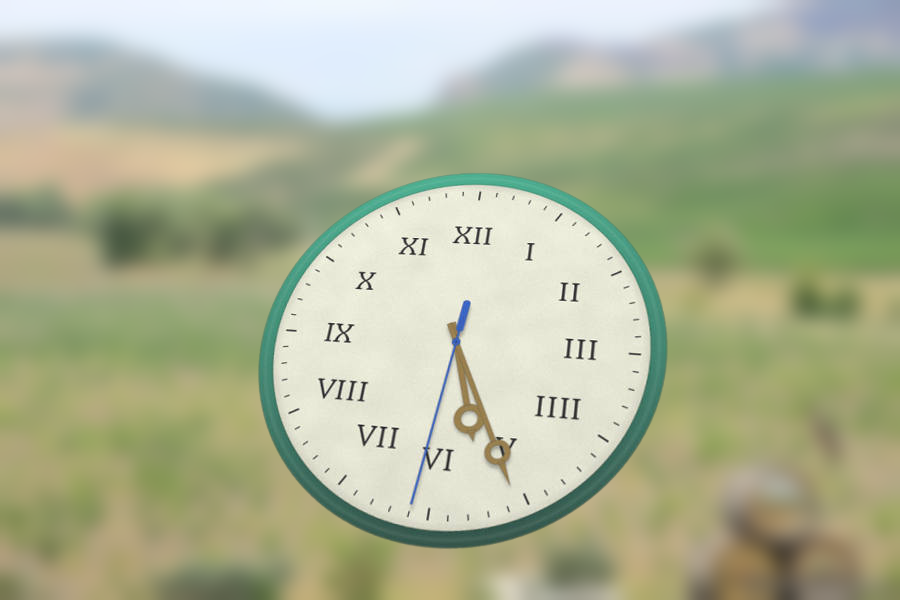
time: 5:25:31
